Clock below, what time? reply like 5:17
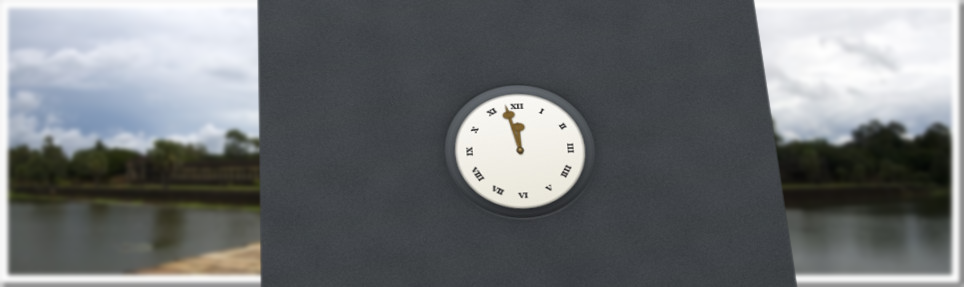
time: 11:58
